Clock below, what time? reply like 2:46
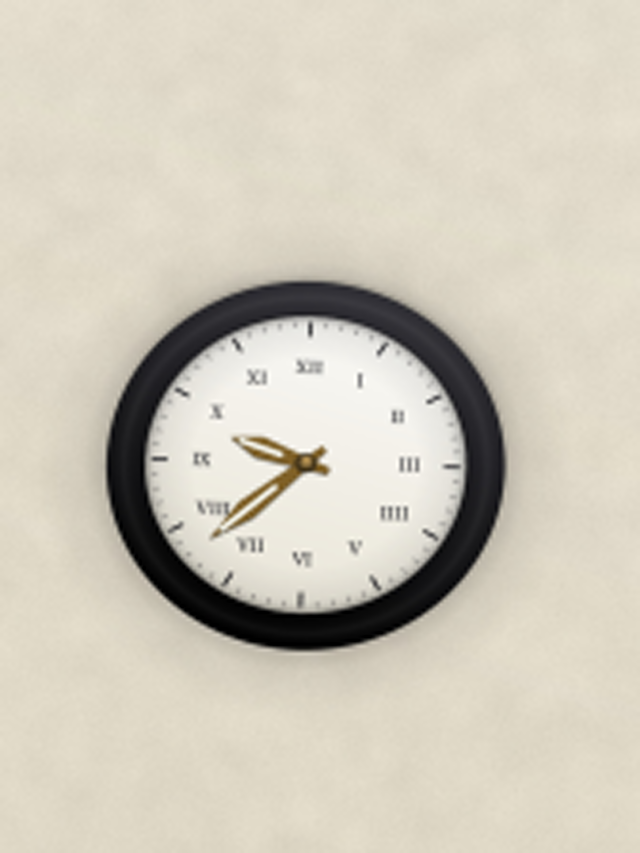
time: 9:38
